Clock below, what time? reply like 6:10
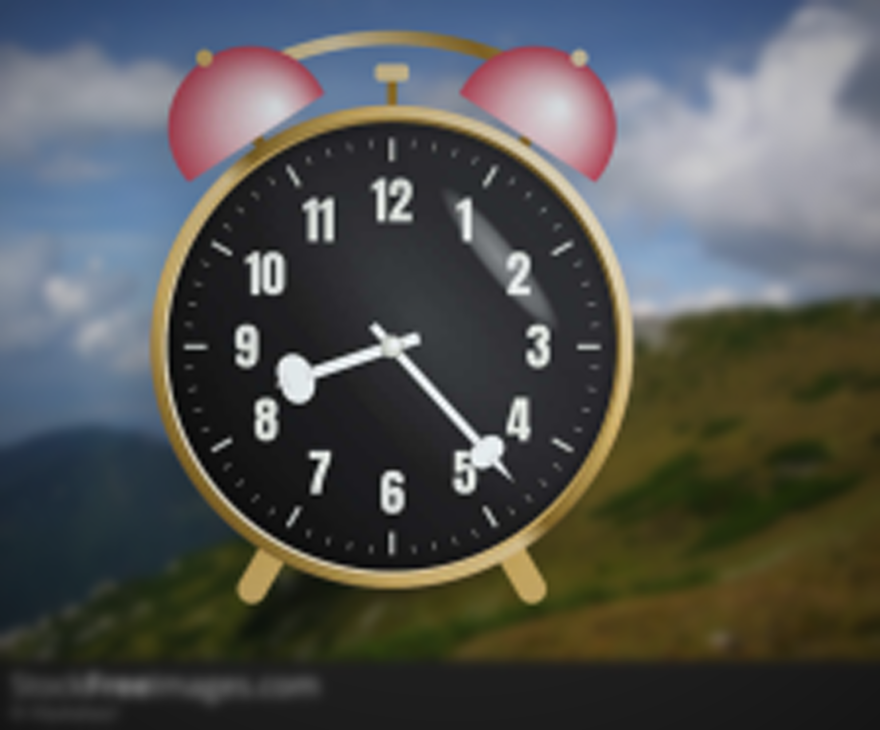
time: 8:23
